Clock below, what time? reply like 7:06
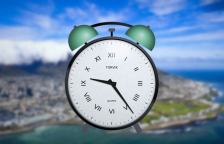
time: 9:24
